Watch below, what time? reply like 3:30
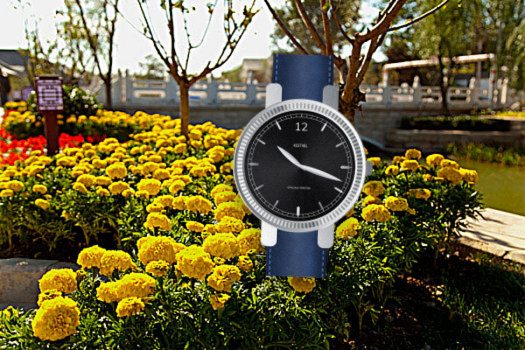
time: 10:18
